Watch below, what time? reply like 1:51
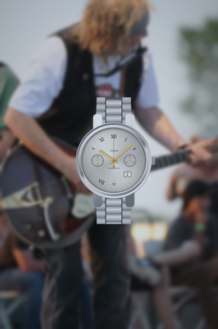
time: 10:08
